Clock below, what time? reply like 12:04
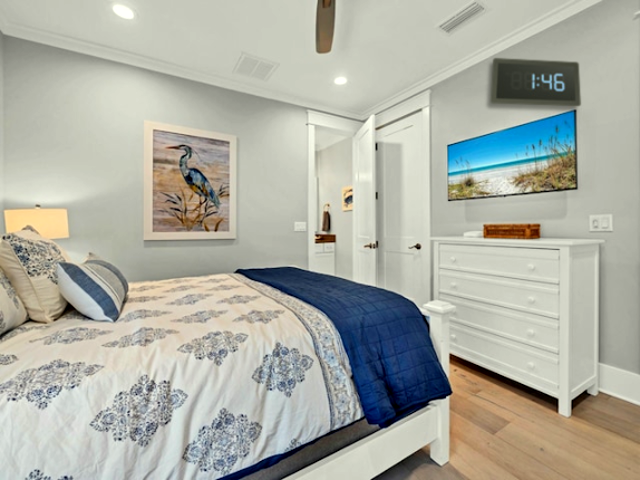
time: 1:46
